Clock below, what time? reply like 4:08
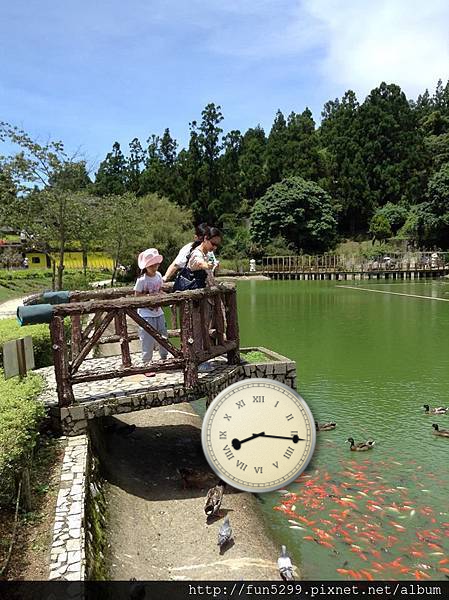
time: 8:16
